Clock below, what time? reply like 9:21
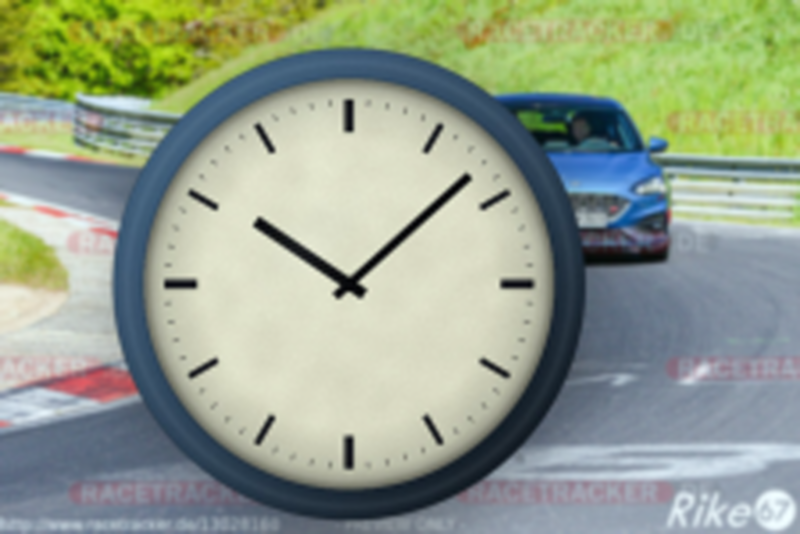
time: 10:08
